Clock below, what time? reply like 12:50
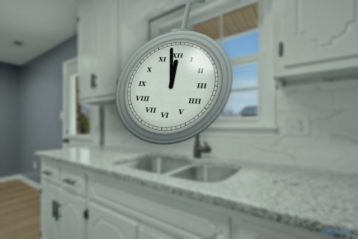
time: 11:58
